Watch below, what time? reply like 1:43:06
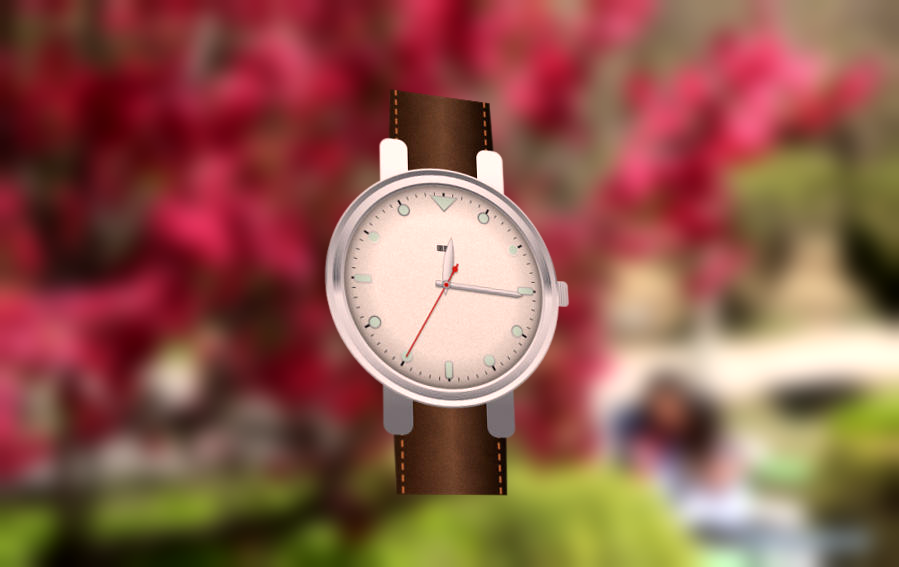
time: 12:15:35
